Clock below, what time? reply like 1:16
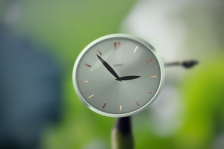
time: 2:54
